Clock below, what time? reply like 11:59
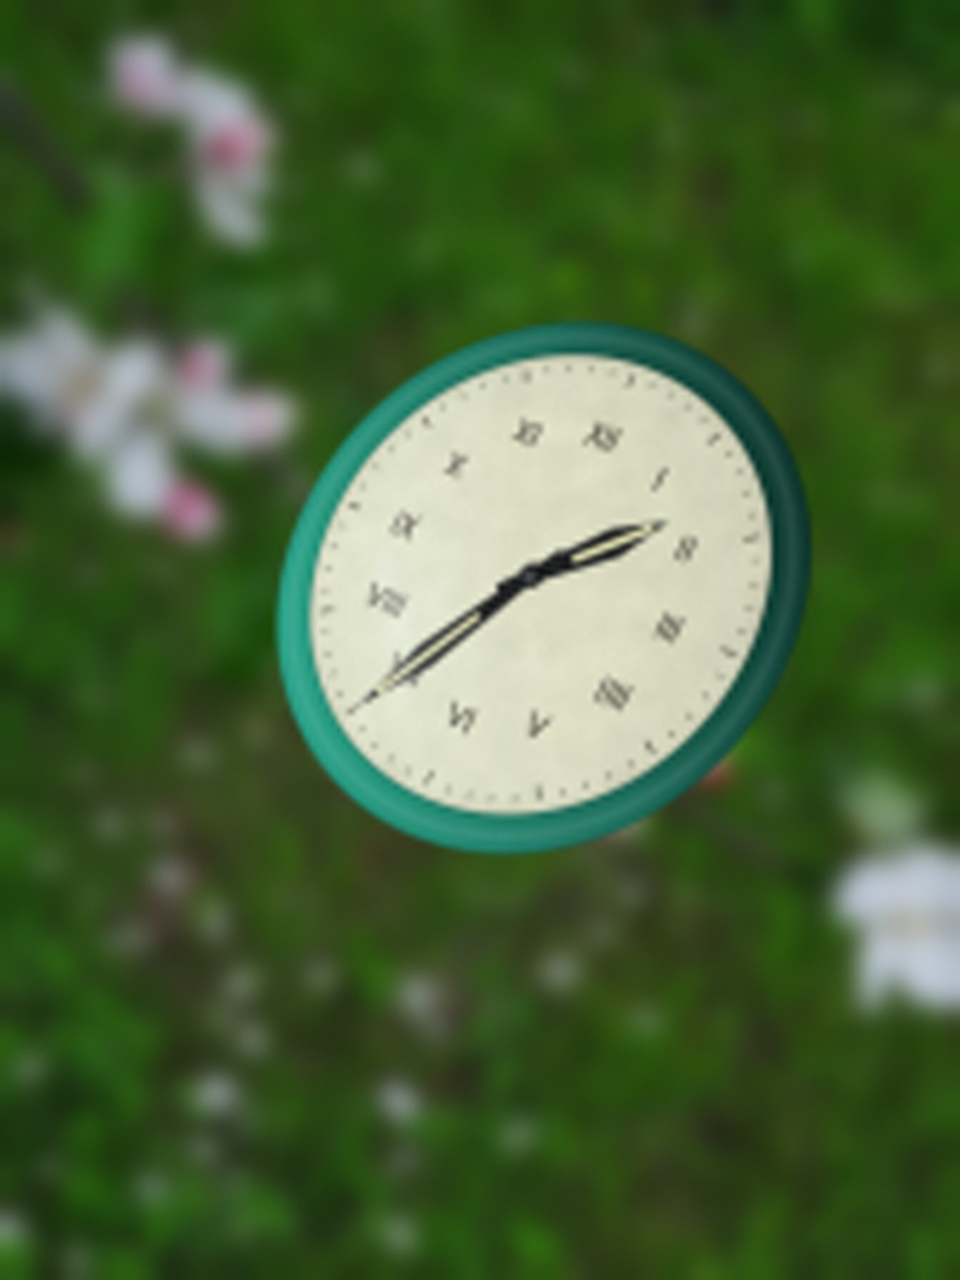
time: 1:35
